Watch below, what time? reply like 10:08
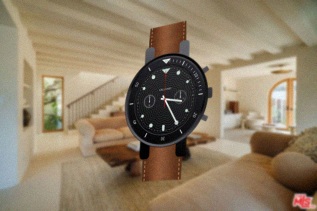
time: 3:25
